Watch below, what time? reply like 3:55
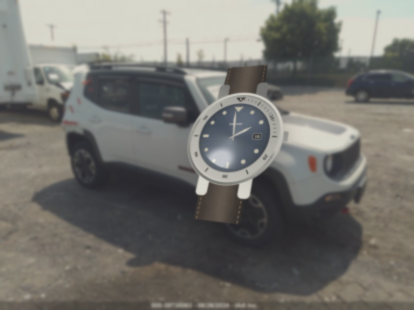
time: 1:59
